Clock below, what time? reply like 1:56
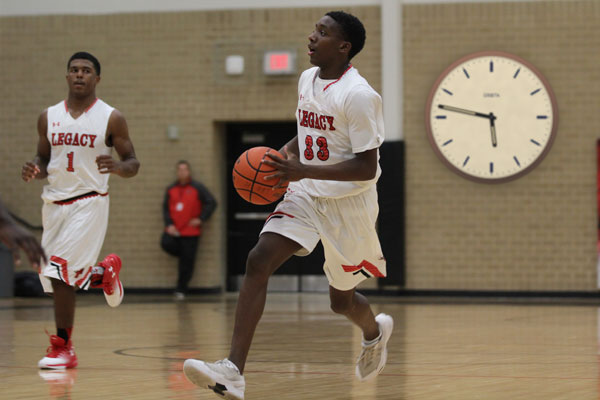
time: 5:47
